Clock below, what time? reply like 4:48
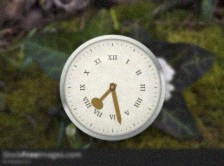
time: 7:28
